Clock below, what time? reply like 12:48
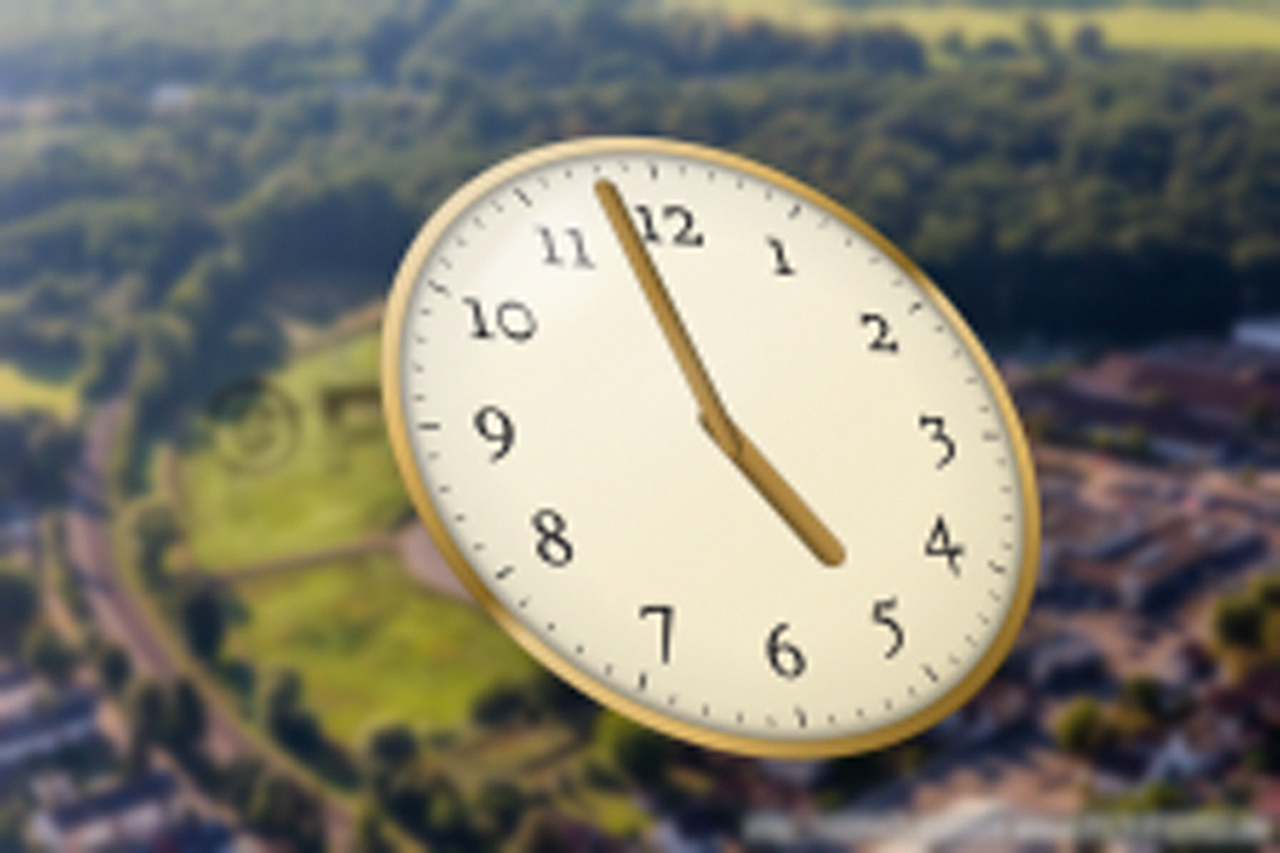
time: 4:58
